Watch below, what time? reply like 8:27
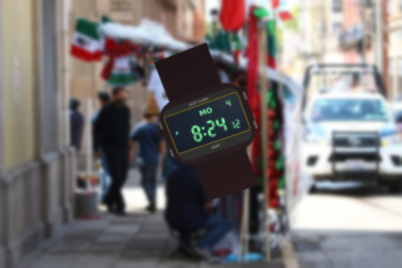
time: 8:24
